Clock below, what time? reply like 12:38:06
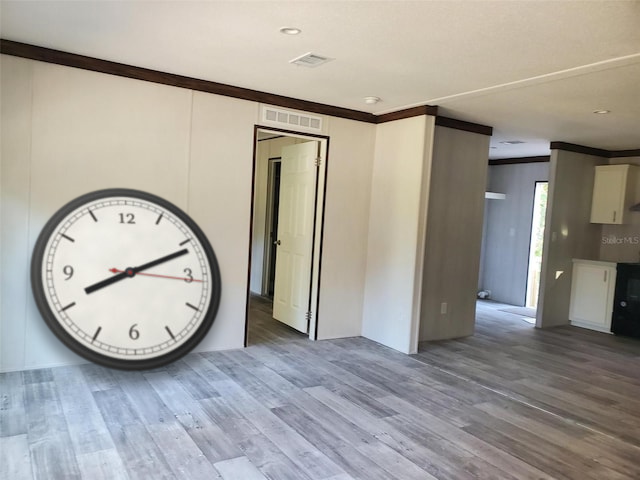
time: 8:11:16
